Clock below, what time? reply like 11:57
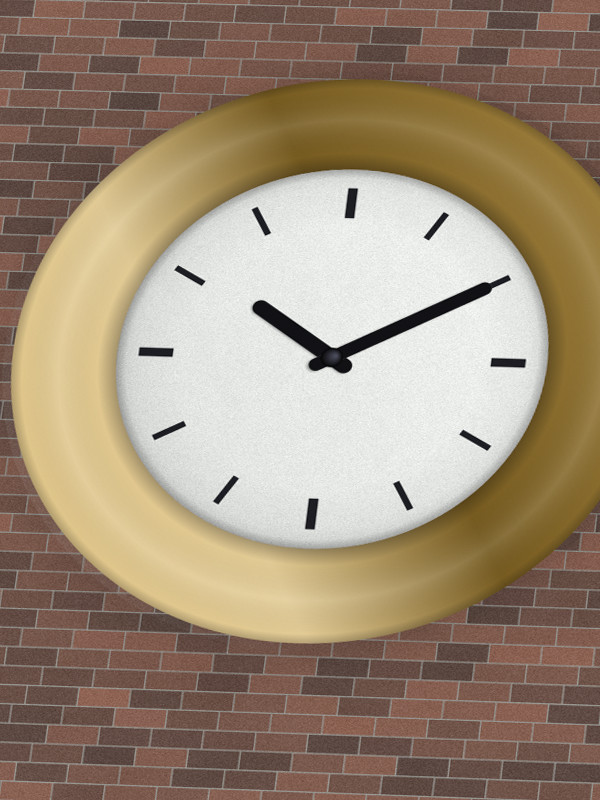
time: 10:10
